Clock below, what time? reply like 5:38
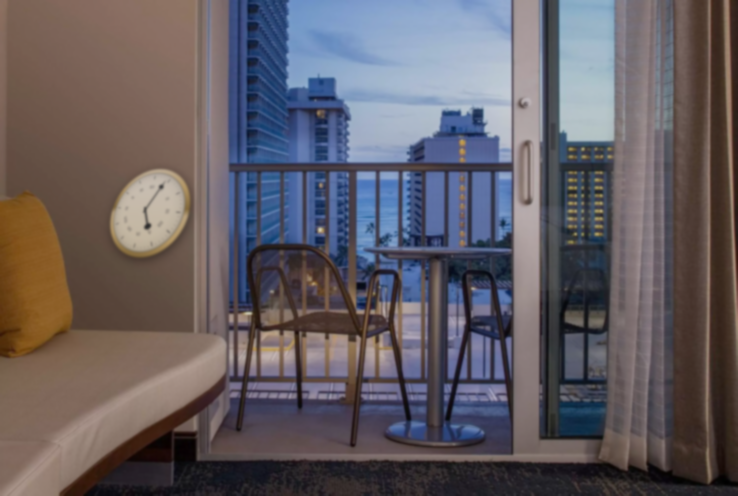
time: 5:04
